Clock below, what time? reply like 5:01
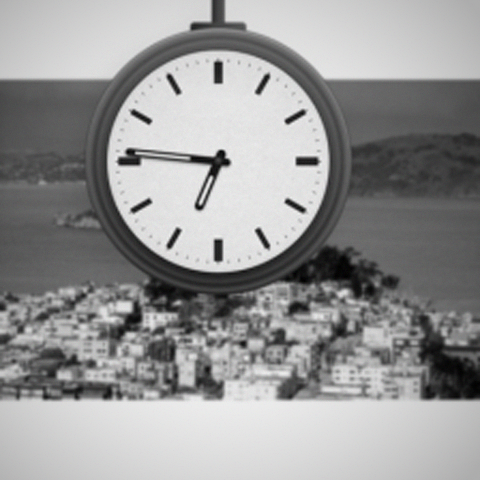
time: 6:46
